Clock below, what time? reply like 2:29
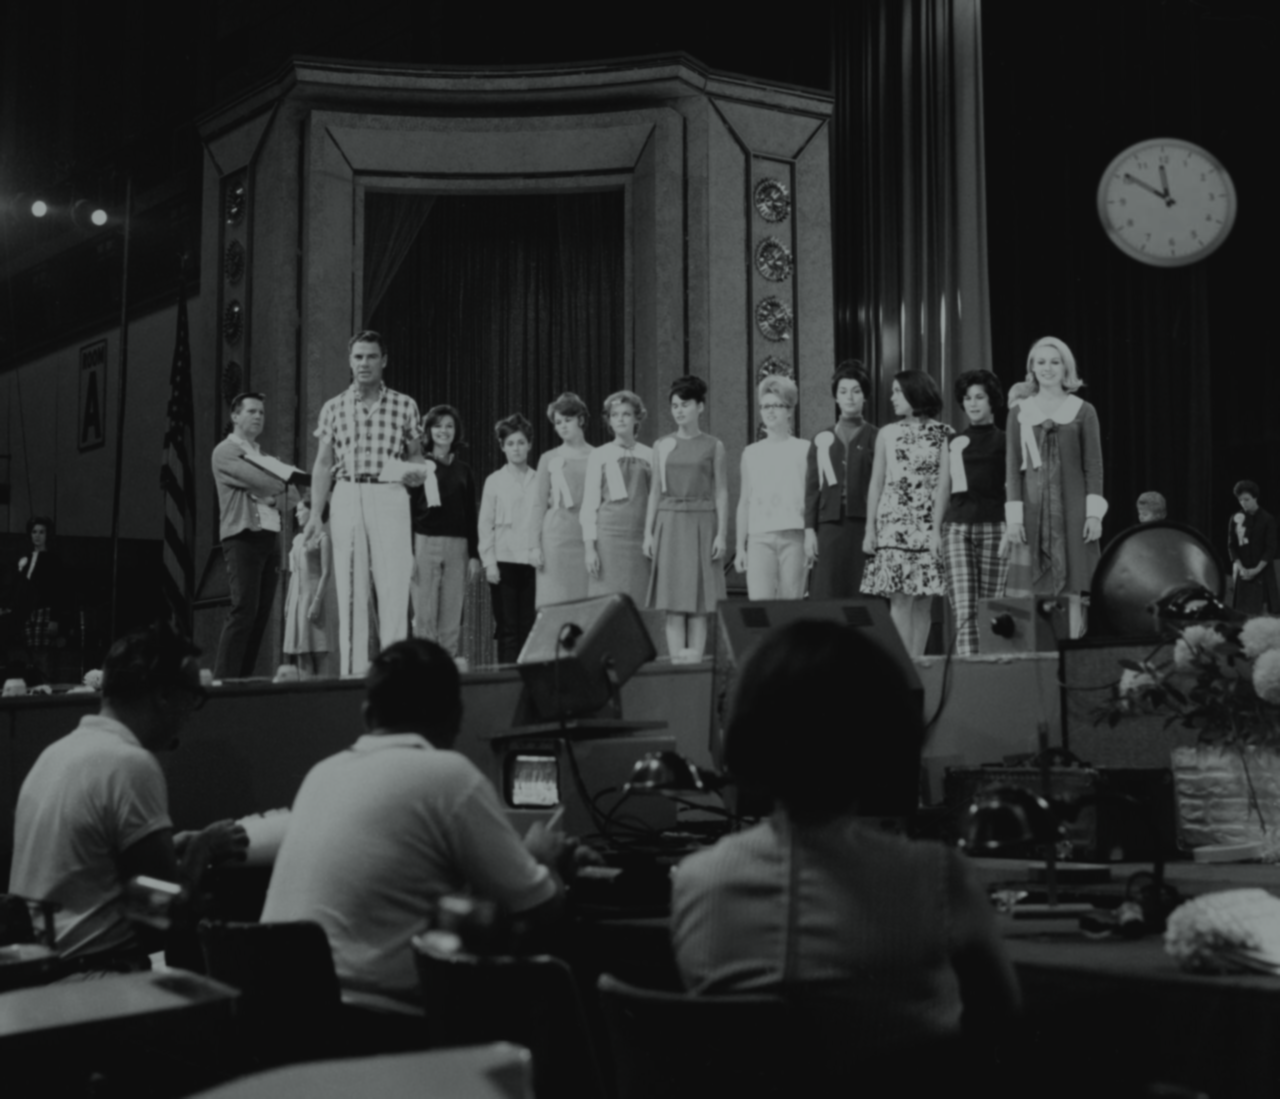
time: 11:51
